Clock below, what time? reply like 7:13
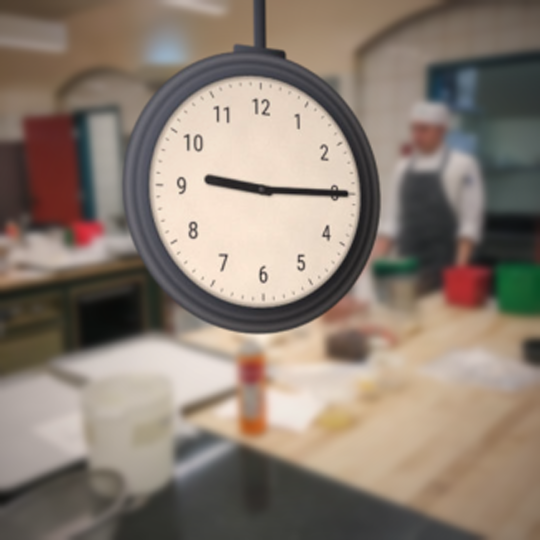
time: 9:15
